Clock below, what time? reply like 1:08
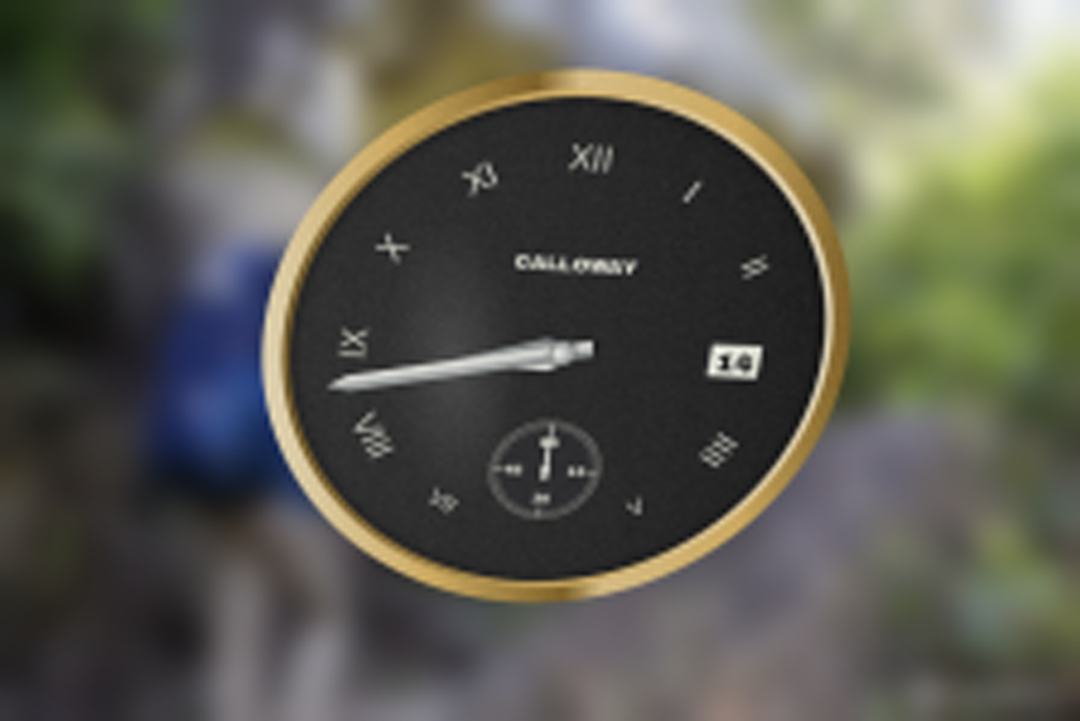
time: 8:43
